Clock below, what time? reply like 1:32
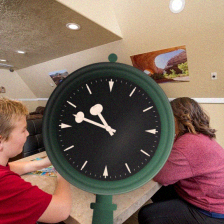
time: 10:48
